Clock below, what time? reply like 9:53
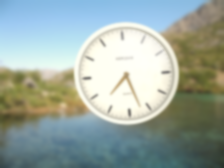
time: 7:27
